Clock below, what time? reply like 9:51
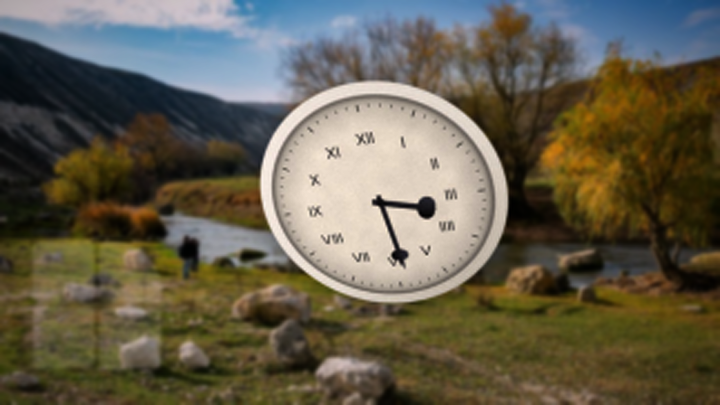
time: 3:29
